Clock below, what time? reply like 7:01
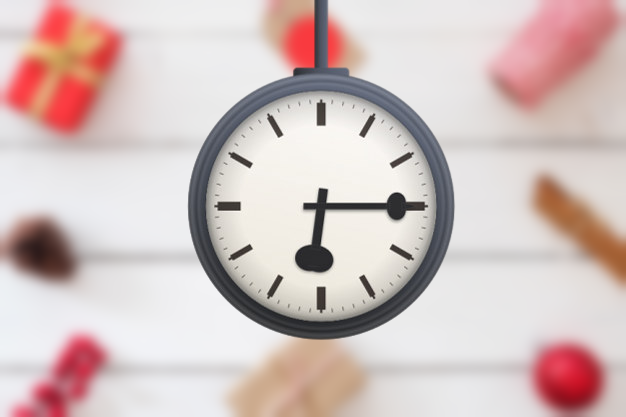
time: 6:15
